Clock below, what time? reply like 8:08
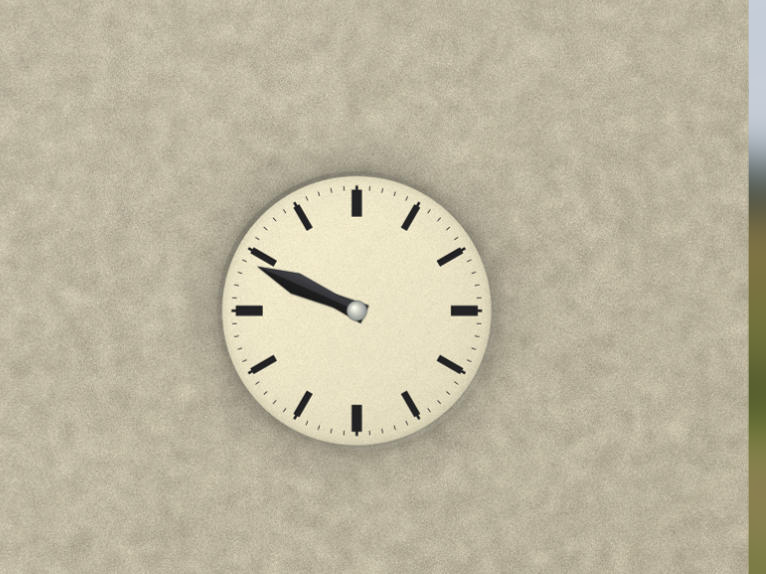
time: 9:49
